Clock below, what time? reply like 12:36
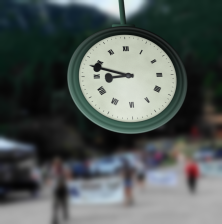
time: 8:48
